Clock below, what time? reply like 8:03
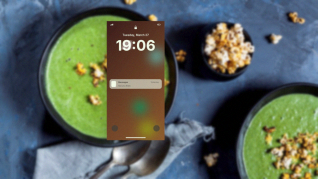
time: 19:06
